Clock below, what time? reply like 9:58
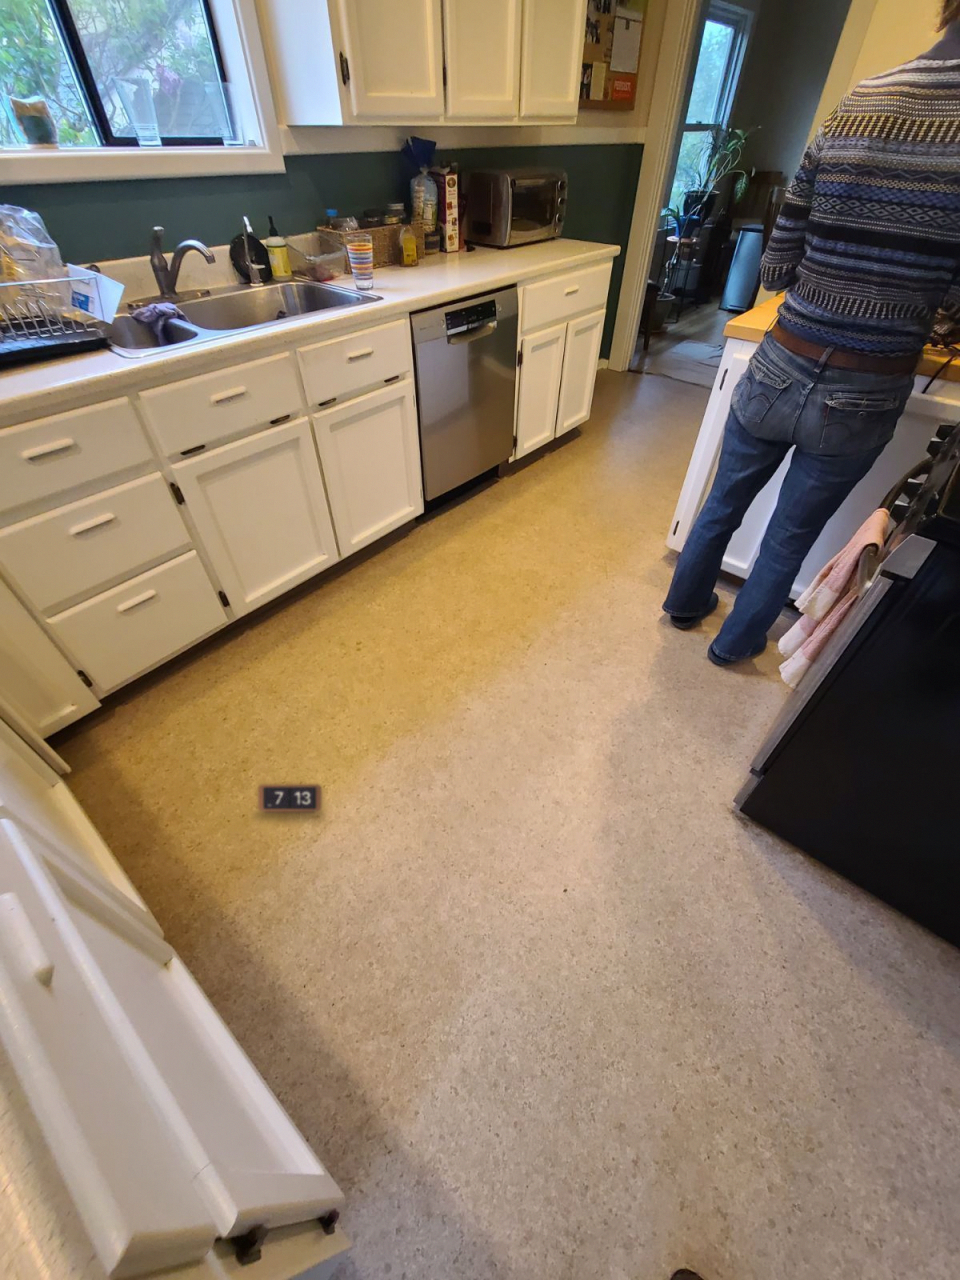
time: 7:13
